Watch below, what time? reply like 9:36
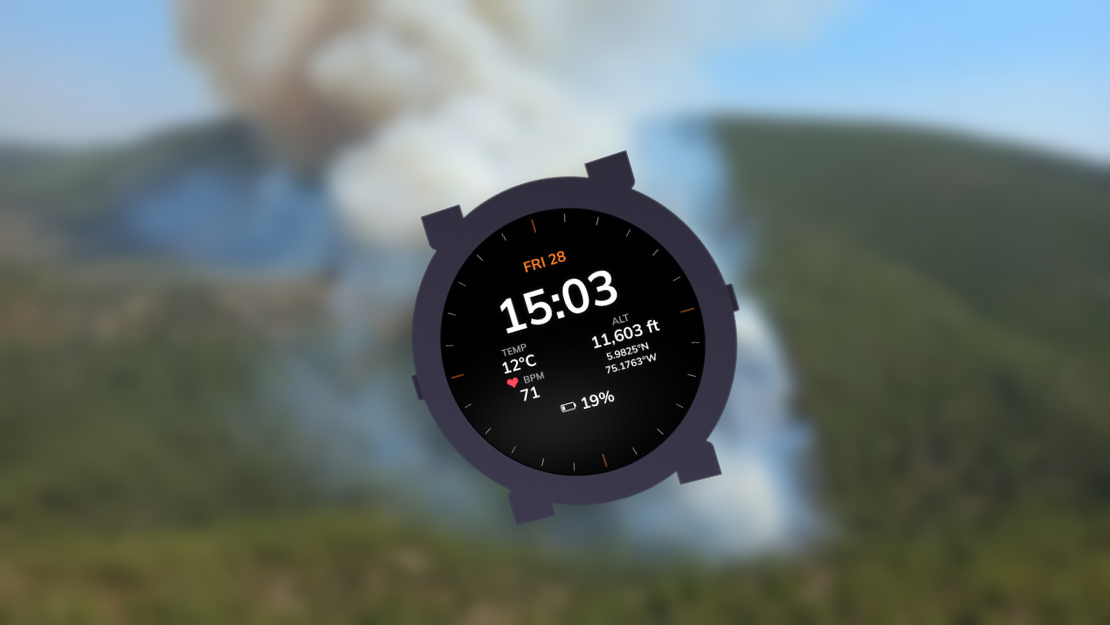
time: 15:03
